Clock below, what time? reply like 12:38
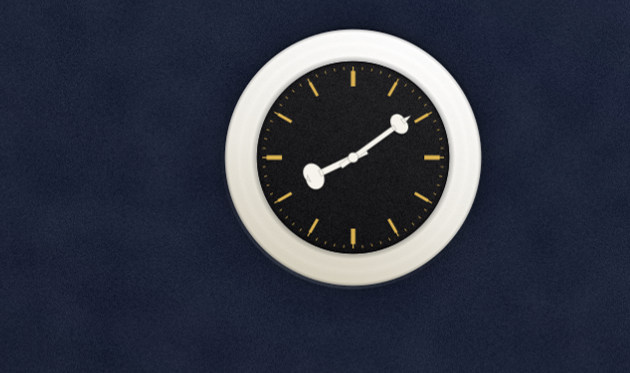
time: 8:09
